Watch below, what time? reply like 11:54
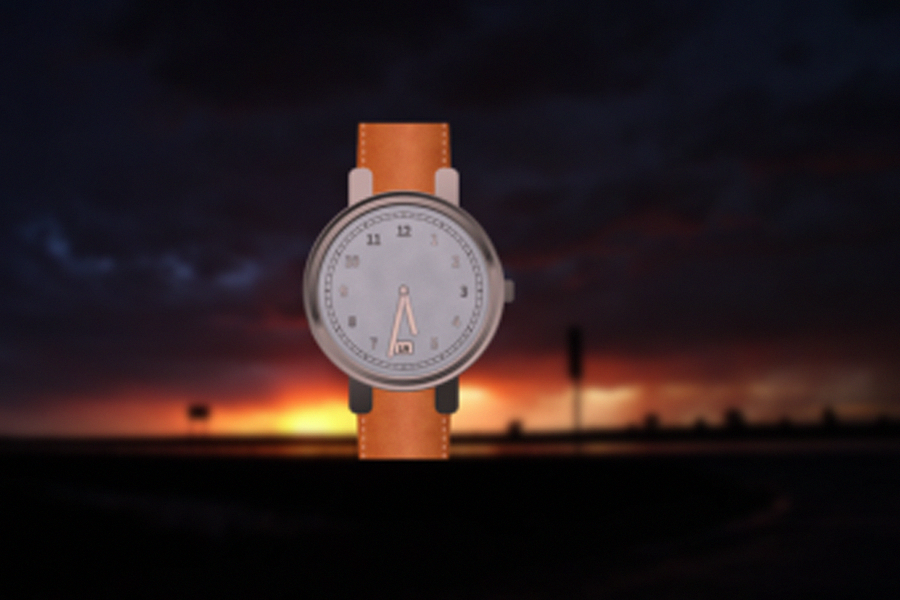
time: 5:32
